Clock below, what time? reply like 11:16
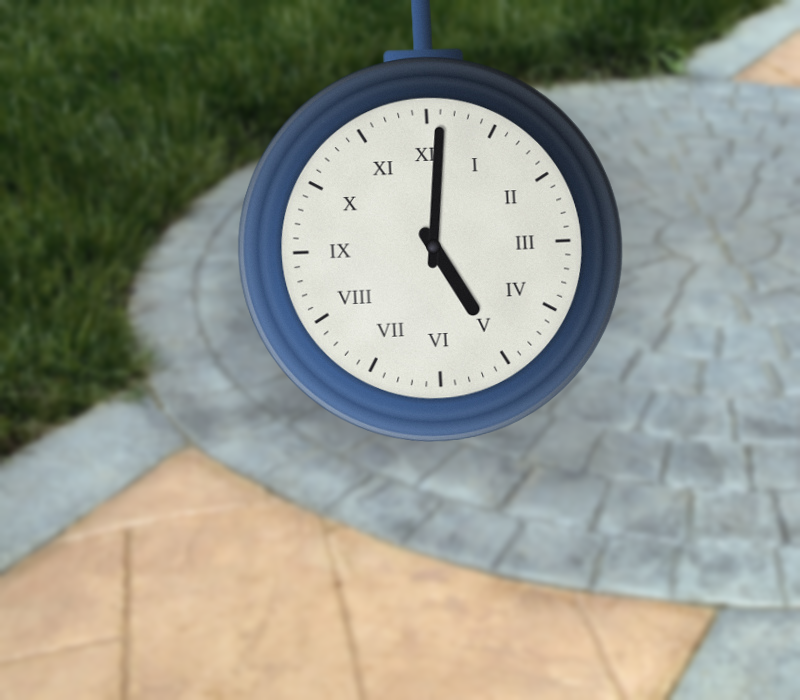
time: 5:01
